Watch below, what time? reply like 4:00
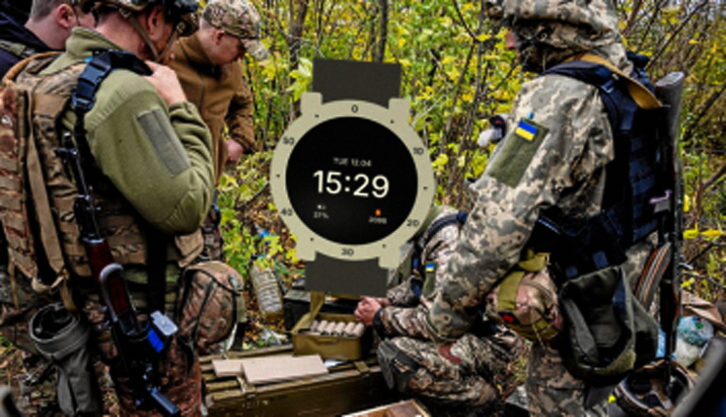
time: 15:29
